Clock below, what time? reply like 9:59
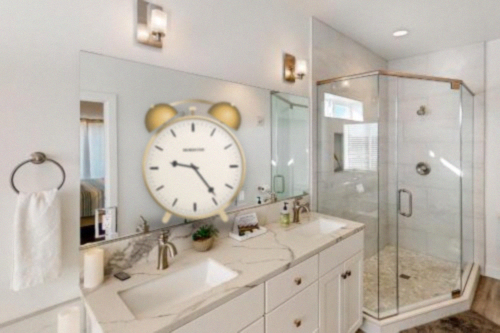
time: 9:24
